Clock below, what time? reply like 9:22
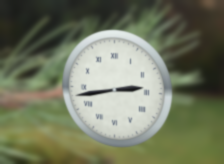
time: 2:43
